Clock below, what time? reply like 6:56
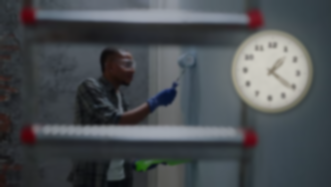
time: 1:21
